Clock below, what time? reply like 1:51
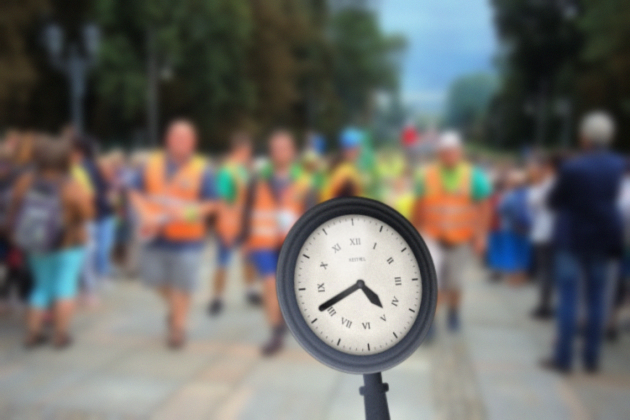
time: 4:41
